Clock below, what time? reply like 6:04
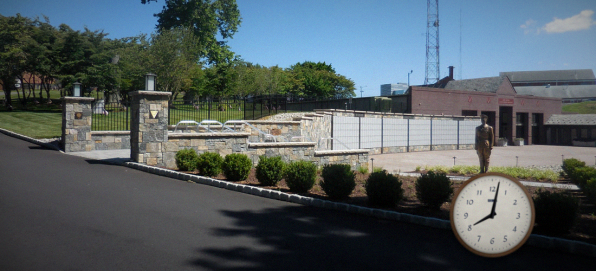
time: 8:02
